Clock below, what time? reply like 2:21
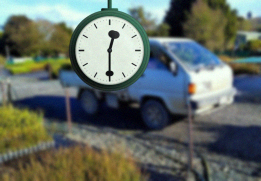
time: 12:30
